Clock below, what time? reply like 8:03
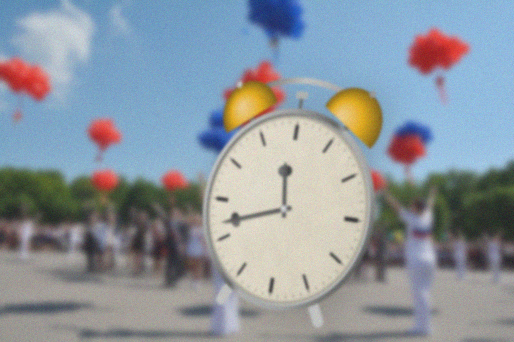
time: 11:42
